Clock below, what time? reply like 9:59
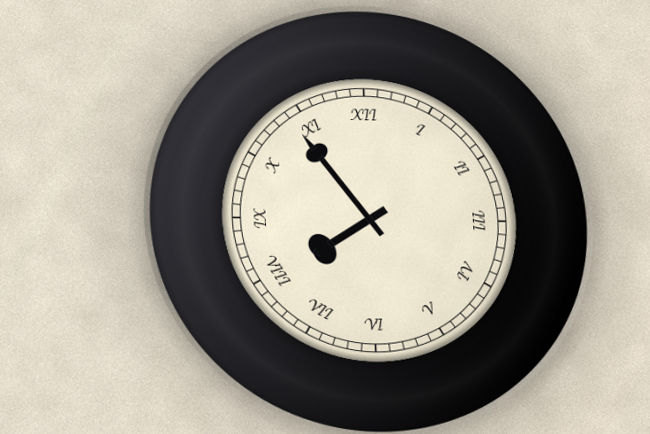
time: 7:54
